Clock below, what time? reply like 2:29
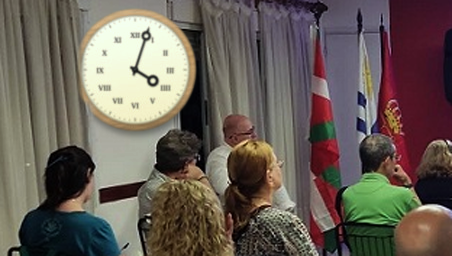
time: 4:03
